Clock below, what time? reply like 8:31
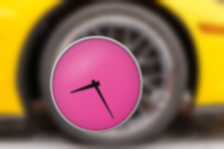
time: 8:25
